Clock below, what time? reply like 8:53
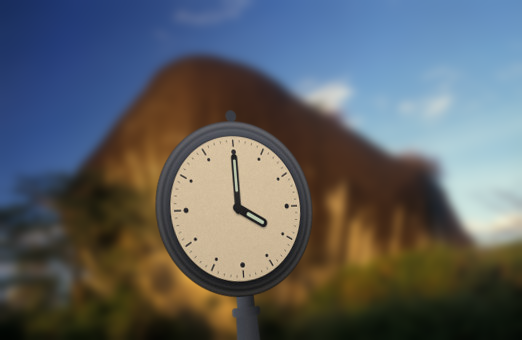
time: 4:00
